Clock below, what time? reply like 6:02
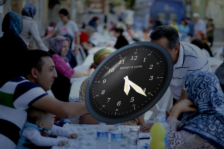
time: 5:21
